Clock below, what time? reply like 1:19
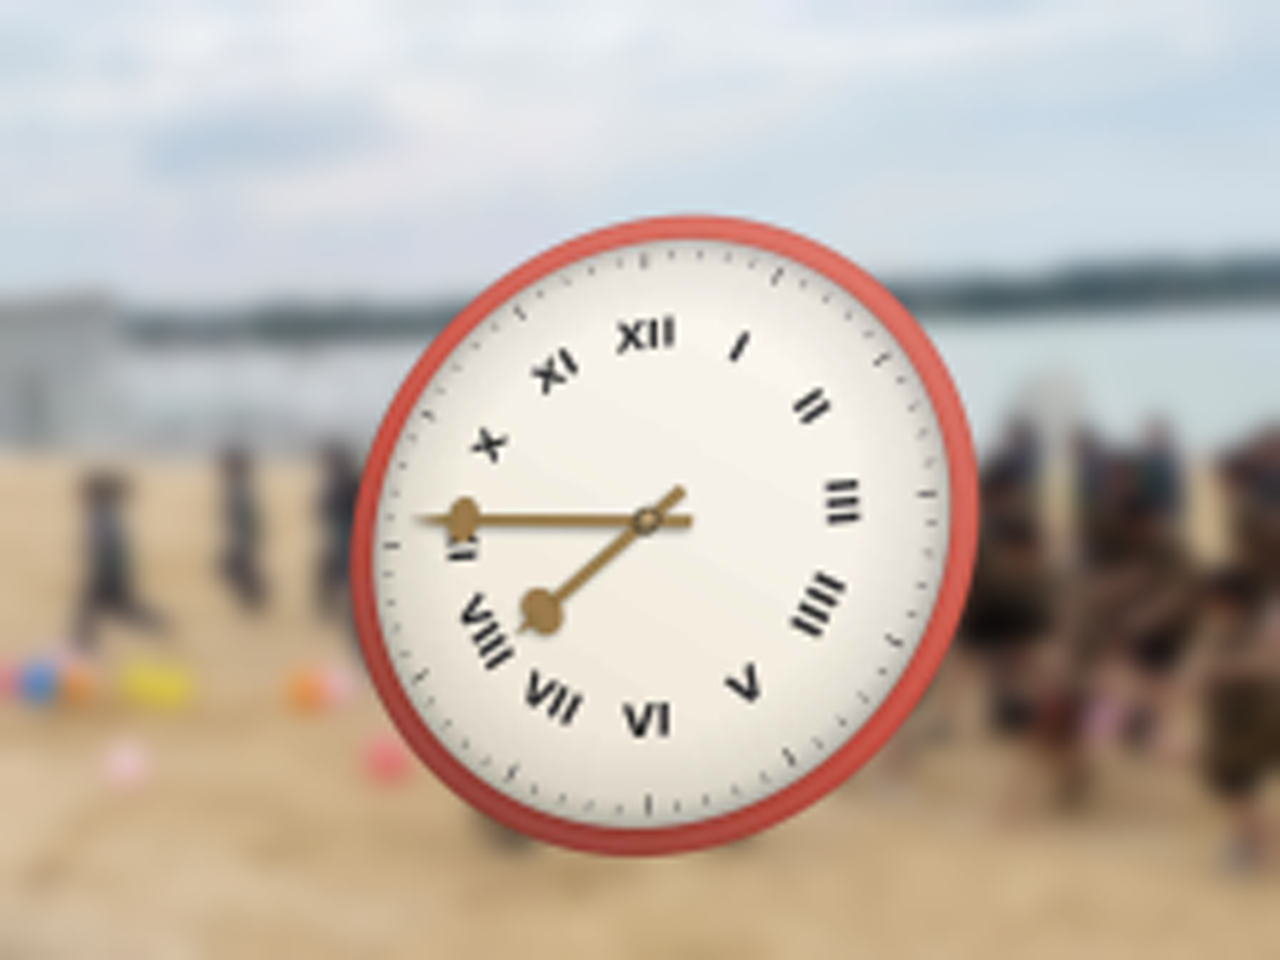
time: 7:46
